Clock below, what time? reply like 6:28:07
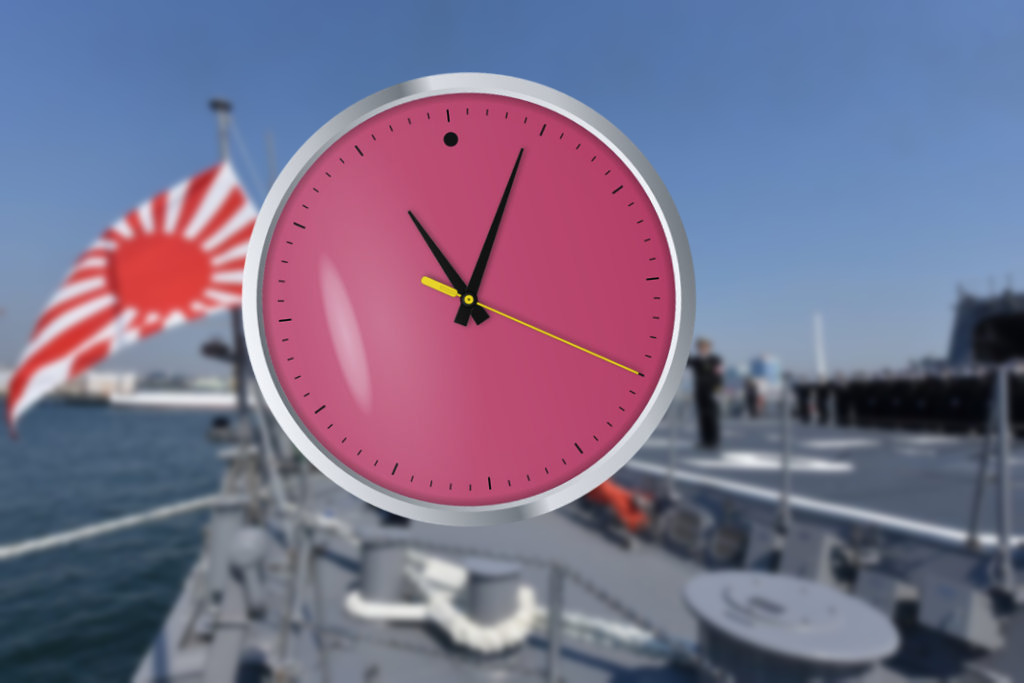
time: 11:04:20
